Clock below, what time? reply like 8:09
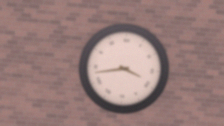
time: 3:43
